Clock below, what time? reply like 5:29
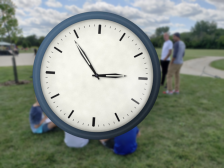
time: 2:54
